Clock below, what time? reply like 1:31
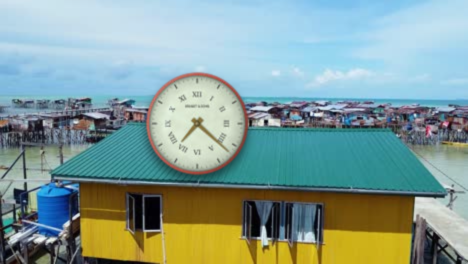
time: 7:22
